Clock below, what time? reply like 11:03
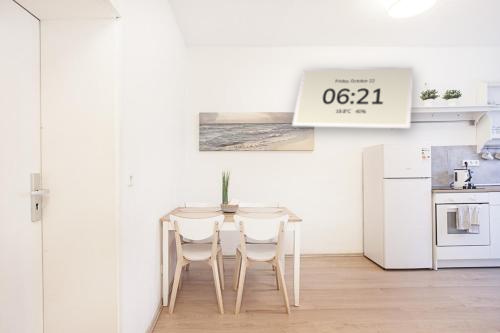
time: 6:21
